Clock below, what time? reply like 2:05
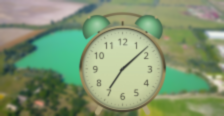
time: 7:08
